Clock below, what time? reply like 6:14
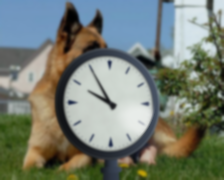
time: 9:55
